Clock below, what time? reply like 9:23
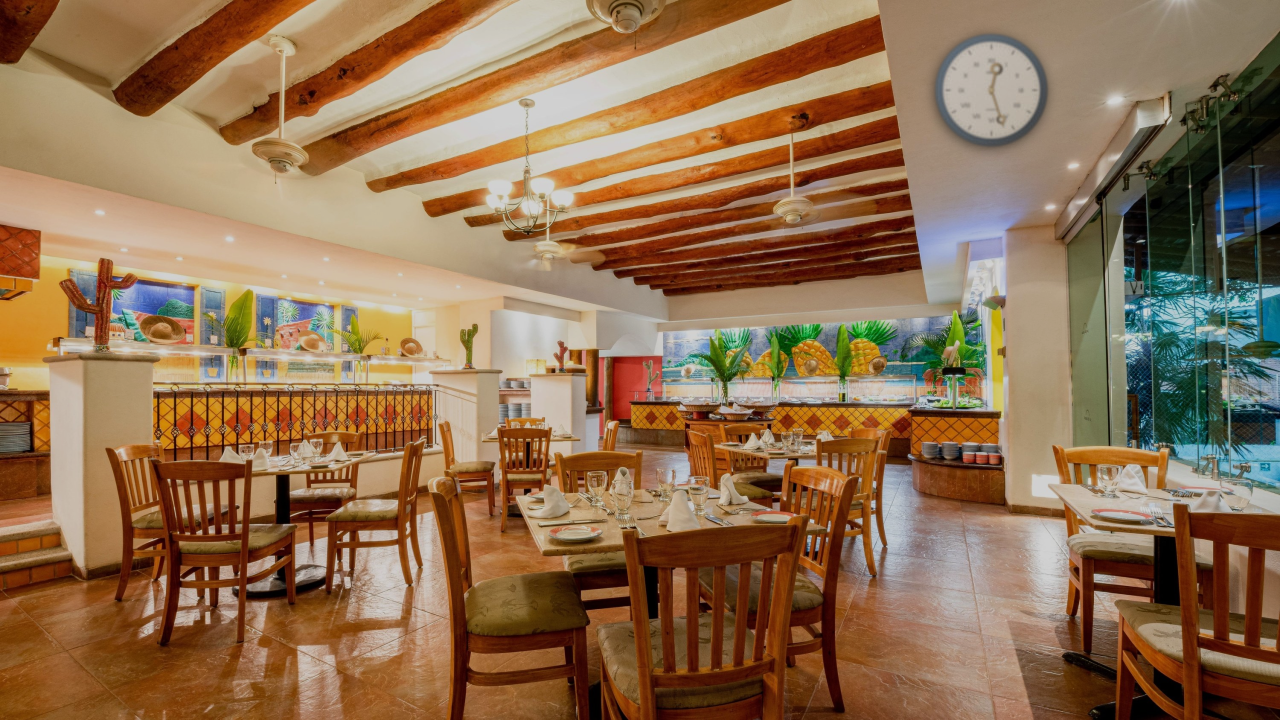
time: 12:27
